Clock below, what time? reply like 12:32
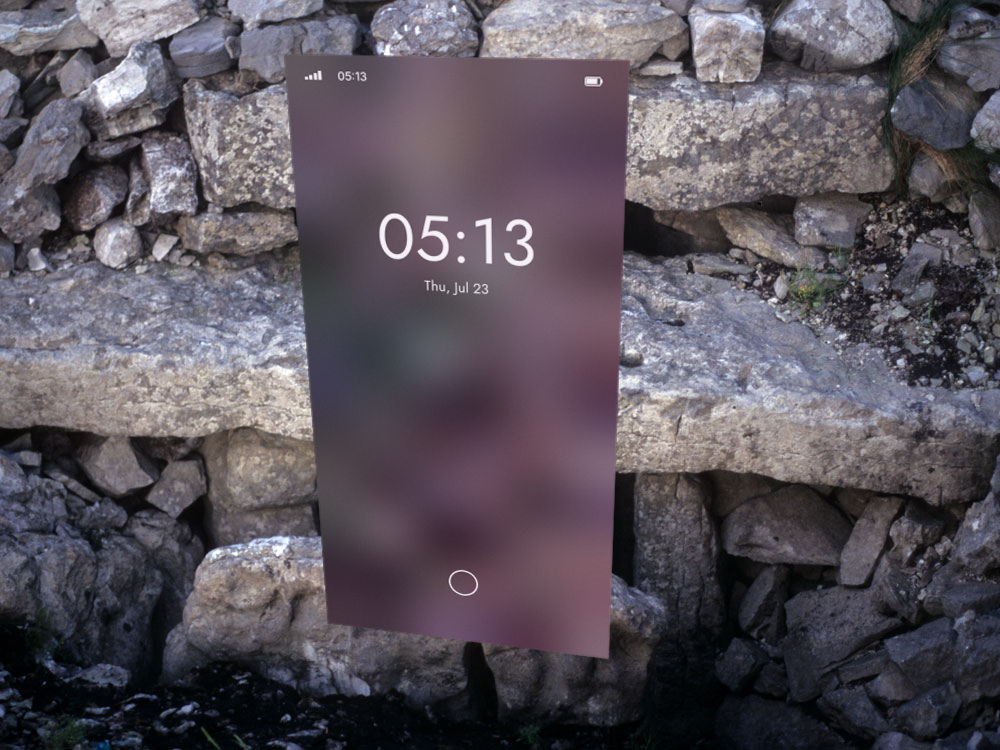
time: 5:13
